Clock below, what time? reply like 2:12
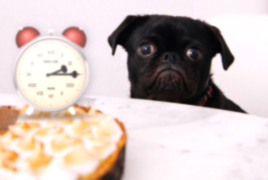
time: 2:15
